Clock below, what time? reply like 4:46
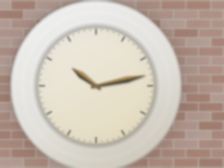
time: 10:13
